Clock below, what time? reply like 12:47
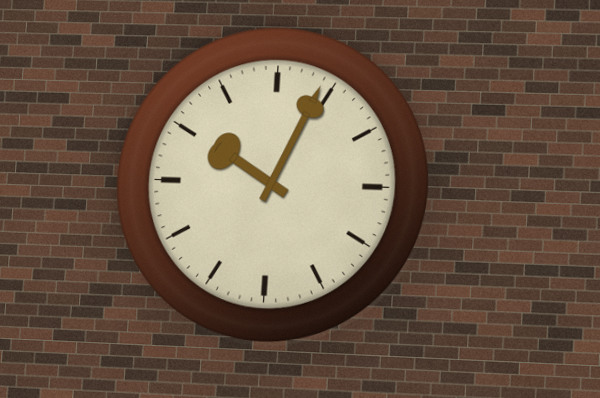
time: 10:04
